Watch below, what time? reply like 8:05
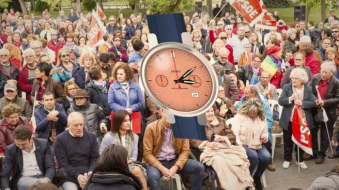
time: 3:09
